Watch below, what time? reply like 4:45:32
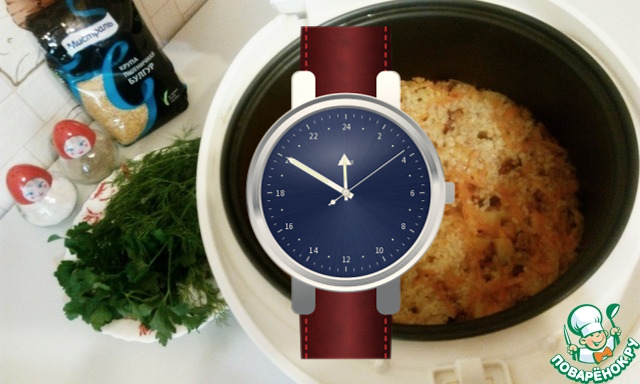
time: 23:50:09
